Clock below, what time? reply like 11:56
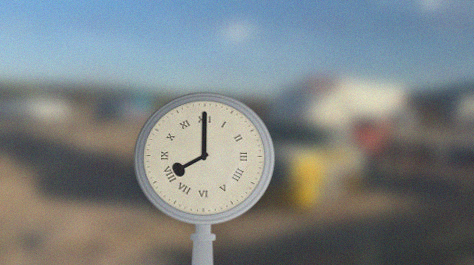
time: 8:00
